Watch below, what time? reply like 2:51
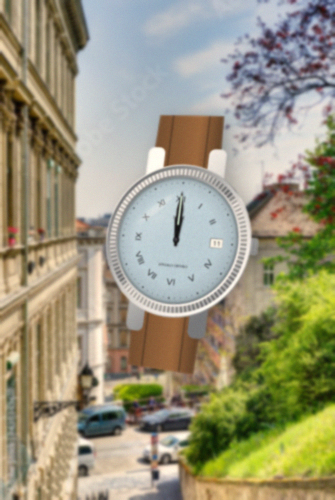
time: 12:00
